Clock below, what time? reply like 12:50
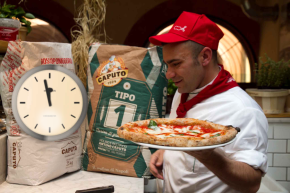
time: 11:58
